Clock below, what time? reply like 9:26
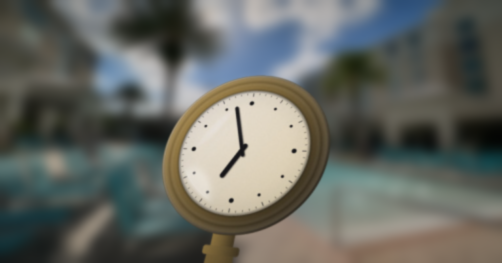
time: 6:57
